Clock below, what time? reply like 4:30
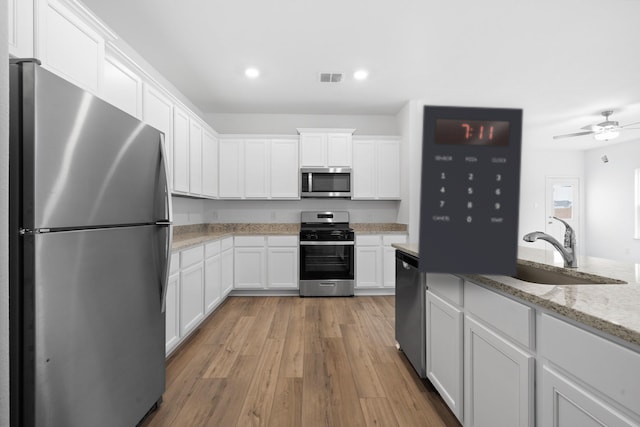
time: 7:11
